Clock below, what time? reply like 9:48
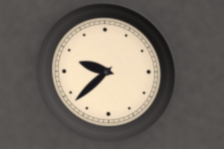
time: 9:38
